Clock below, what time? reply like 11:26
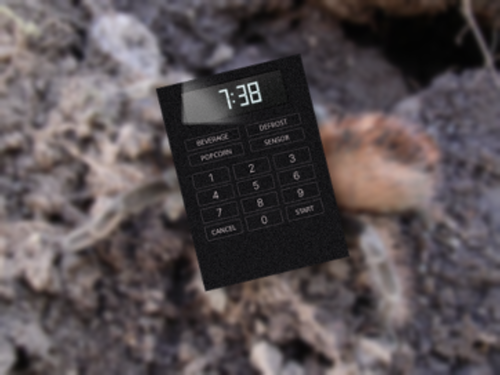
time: 7:38
